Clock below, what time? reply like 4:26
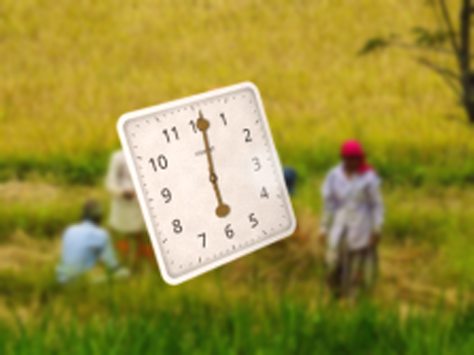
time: 6:01
